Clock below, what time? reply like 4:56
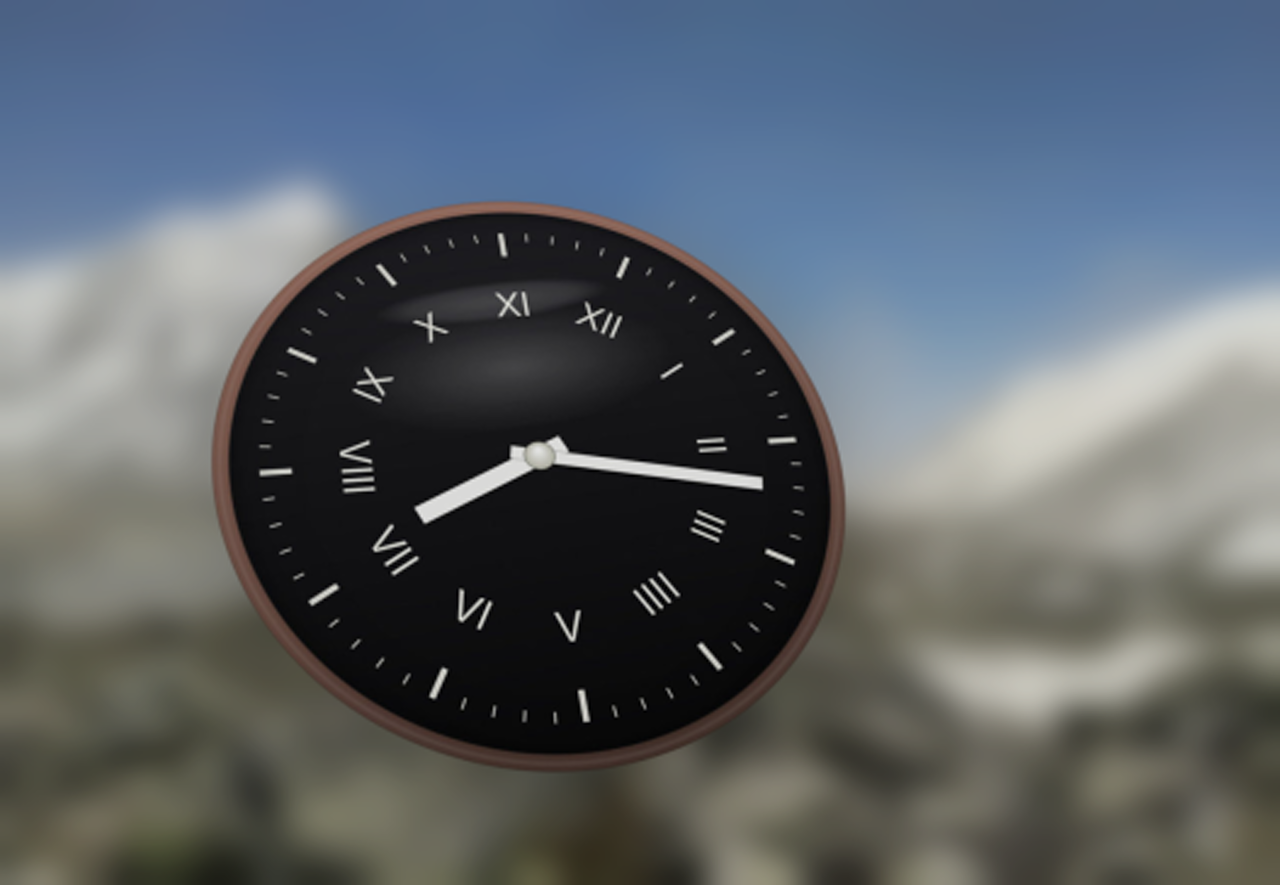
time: 7:12
